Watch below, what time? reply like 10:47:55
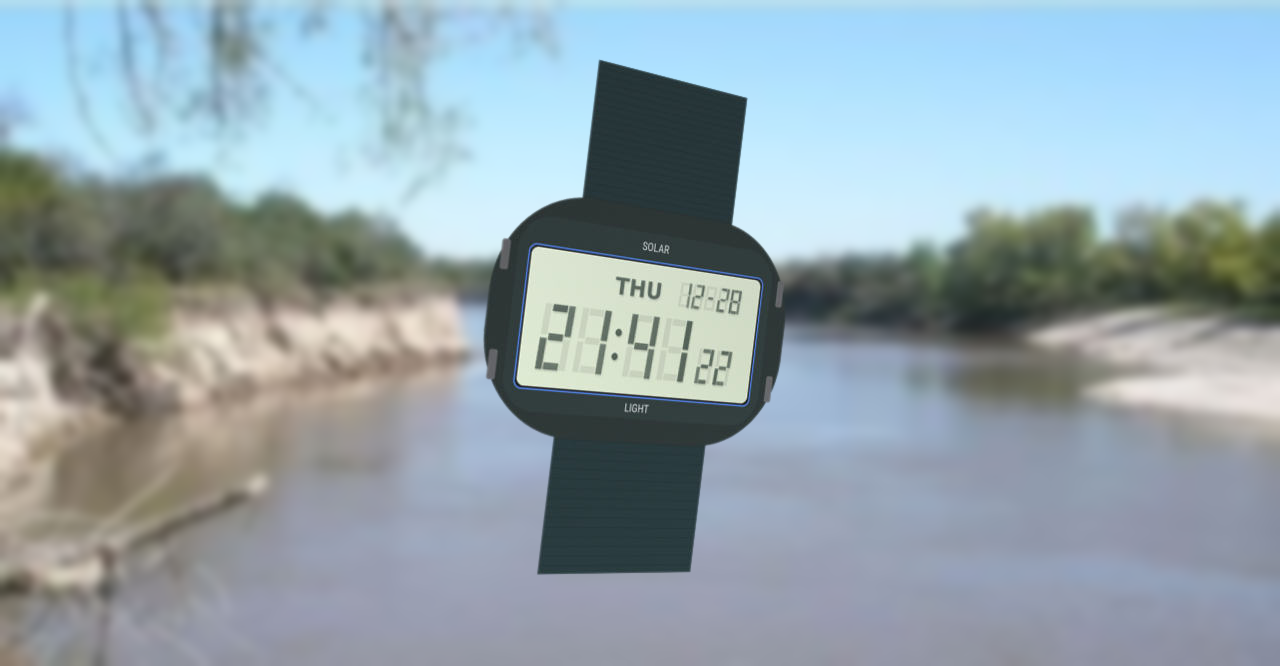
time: 21:41:22
